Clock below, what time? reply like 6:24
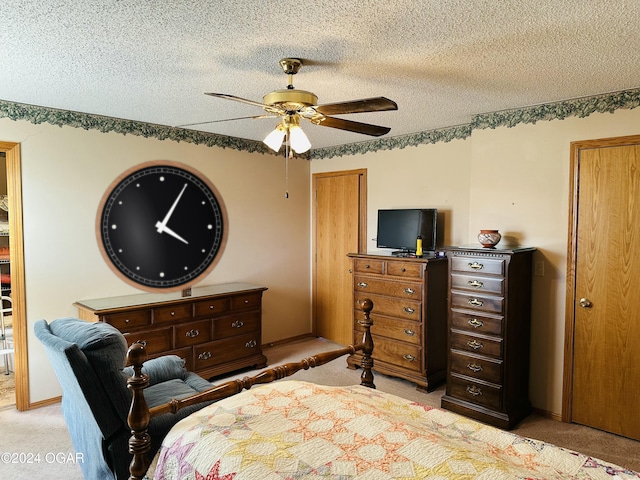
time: 4:05
